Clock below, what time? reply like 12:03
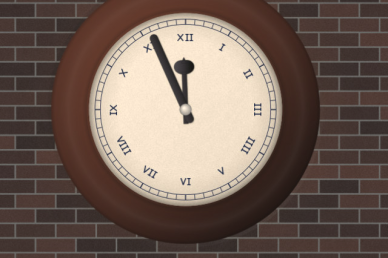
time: 11:56
